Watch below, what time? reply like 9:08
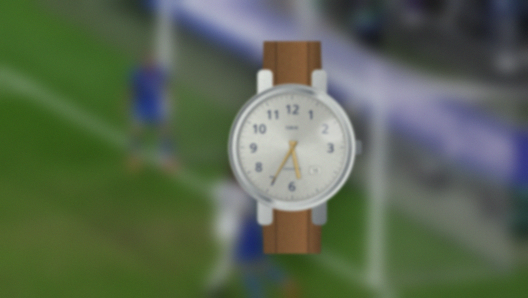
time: 5:35
